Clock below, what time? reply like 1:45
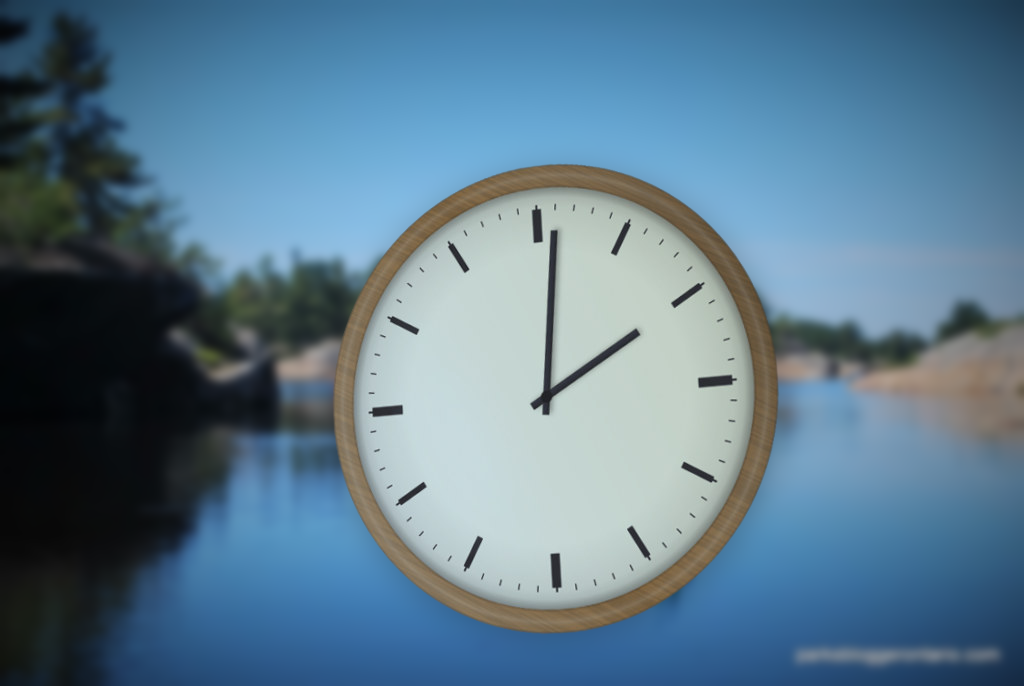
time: 2:01
